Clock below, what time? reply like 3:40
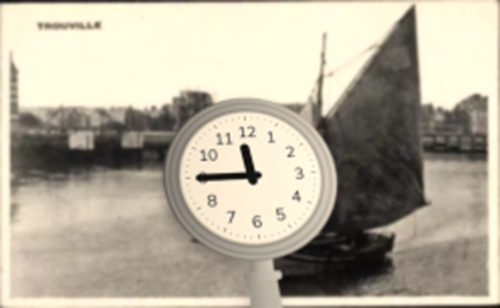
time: 11:45
